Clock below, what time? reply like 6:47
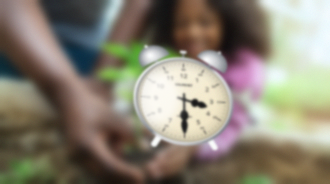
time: 3:30
